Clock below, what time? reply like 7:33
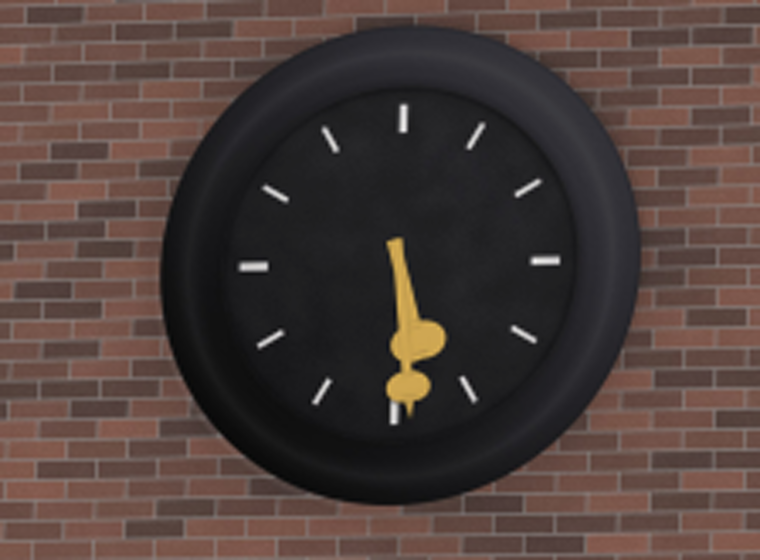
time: 5:29
